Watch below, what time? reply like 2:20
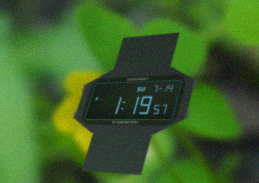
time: 1:19
